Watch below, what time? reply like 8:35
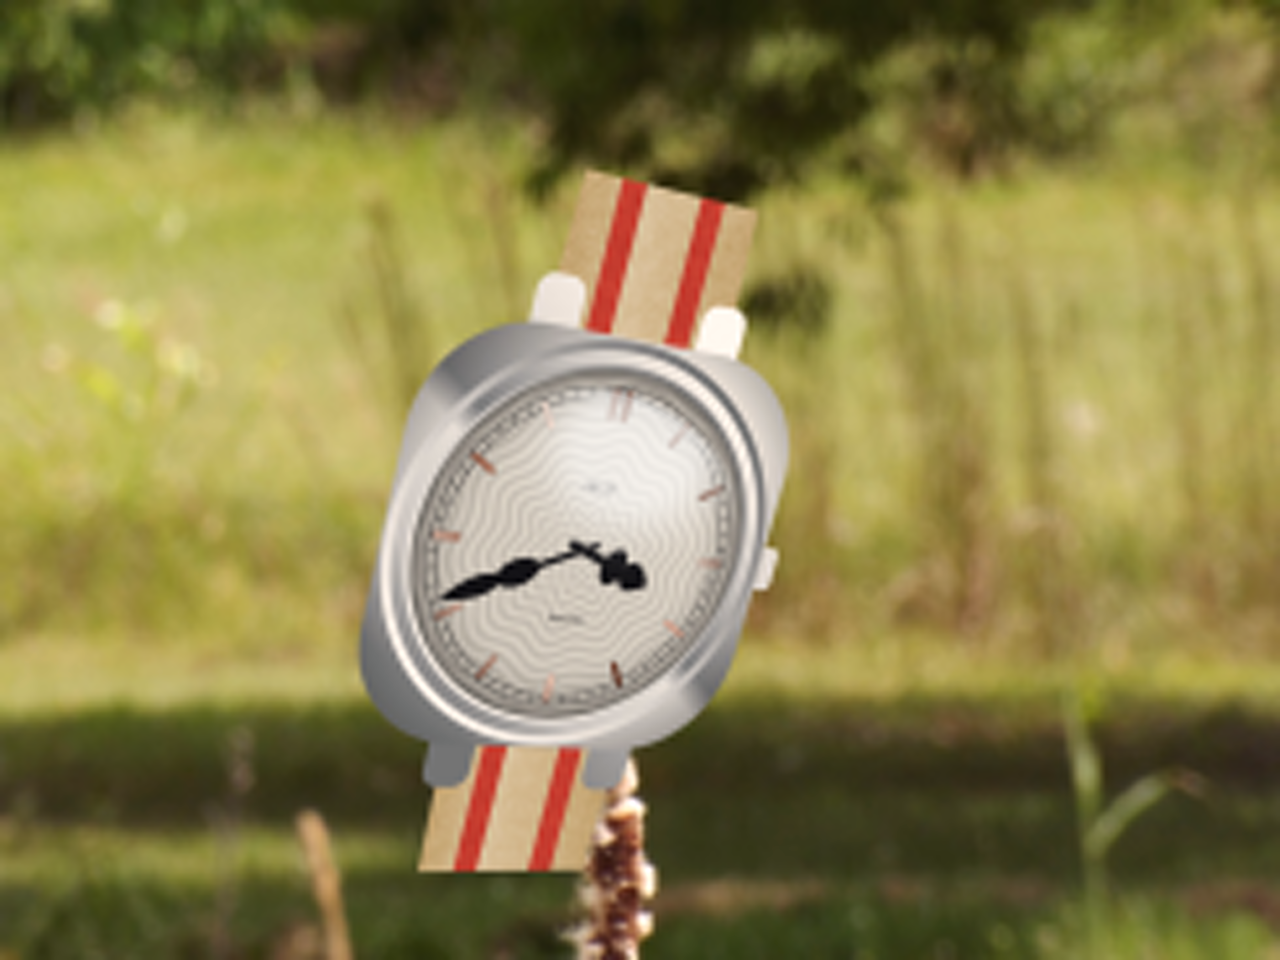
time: 3:41
